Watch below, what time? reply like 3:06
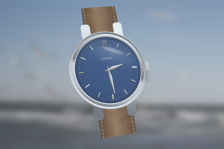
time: 2:29
